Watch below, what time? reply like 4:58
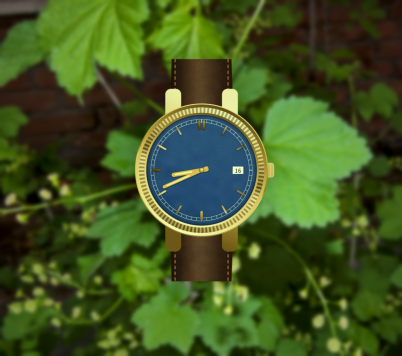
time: 8:41
